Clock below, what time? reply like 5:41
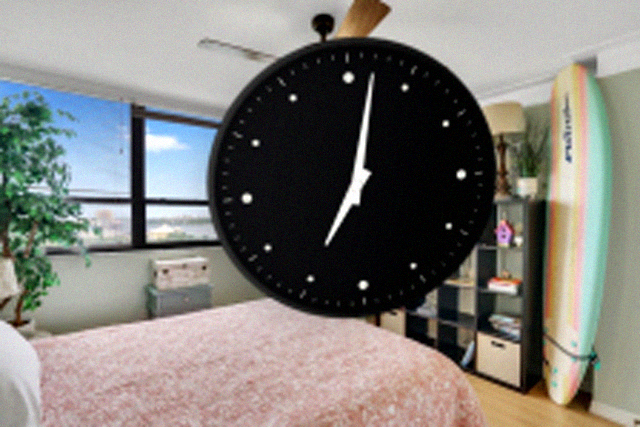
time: 7:02
